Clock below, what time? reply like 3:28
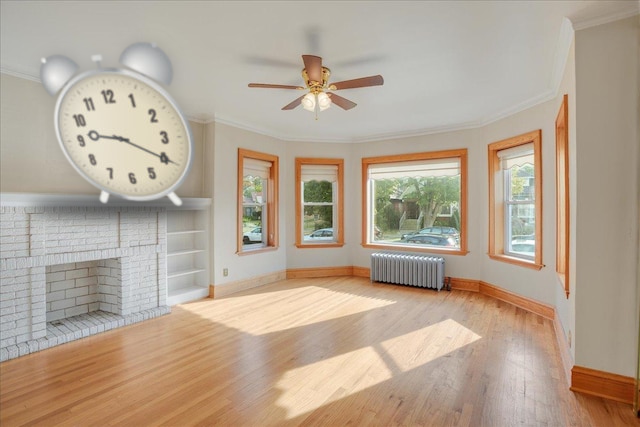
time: 9:20
